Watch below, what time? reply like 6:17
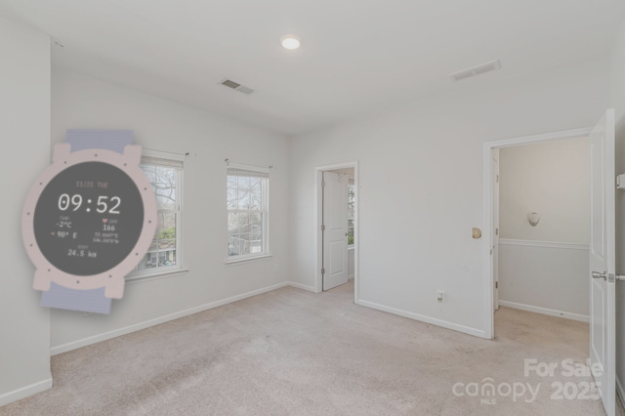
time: 9:52
